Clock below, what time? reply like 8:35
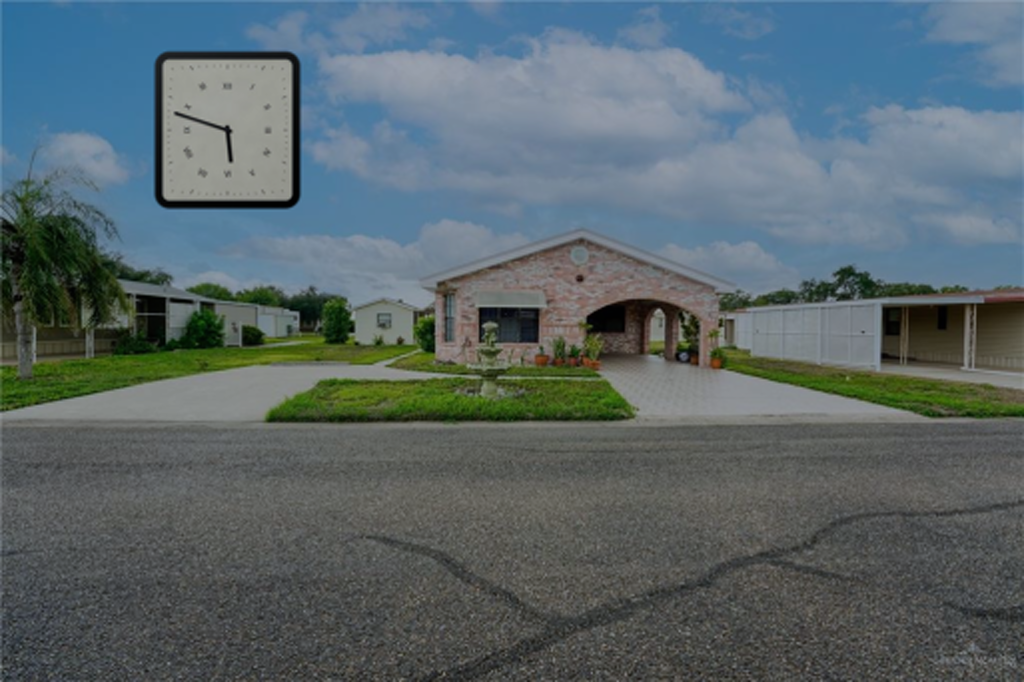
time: 5:48
